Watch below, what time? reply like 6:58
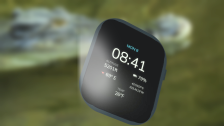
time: 8:41
